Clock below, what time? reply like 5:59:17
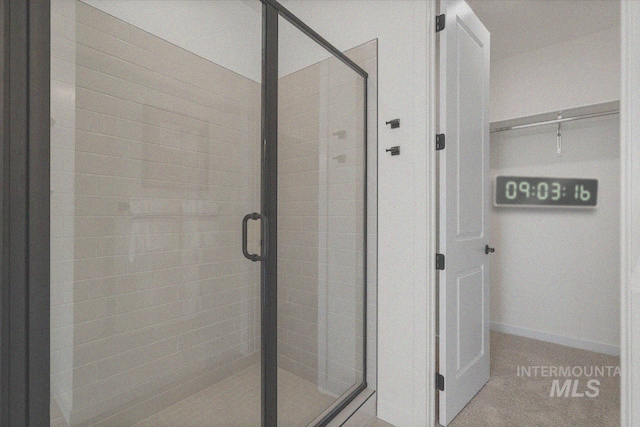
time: 9:03:16
